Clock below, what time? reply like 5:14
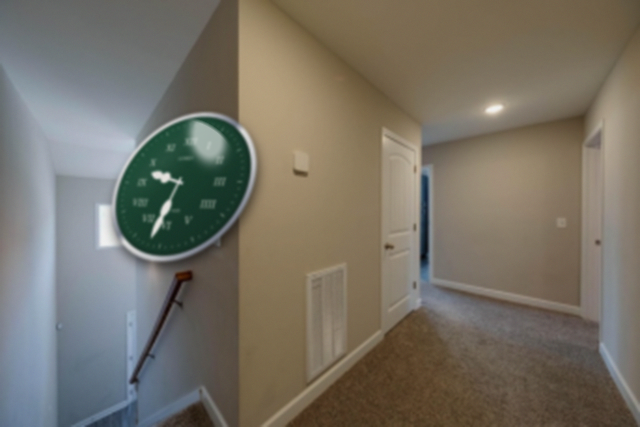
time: 9:32
